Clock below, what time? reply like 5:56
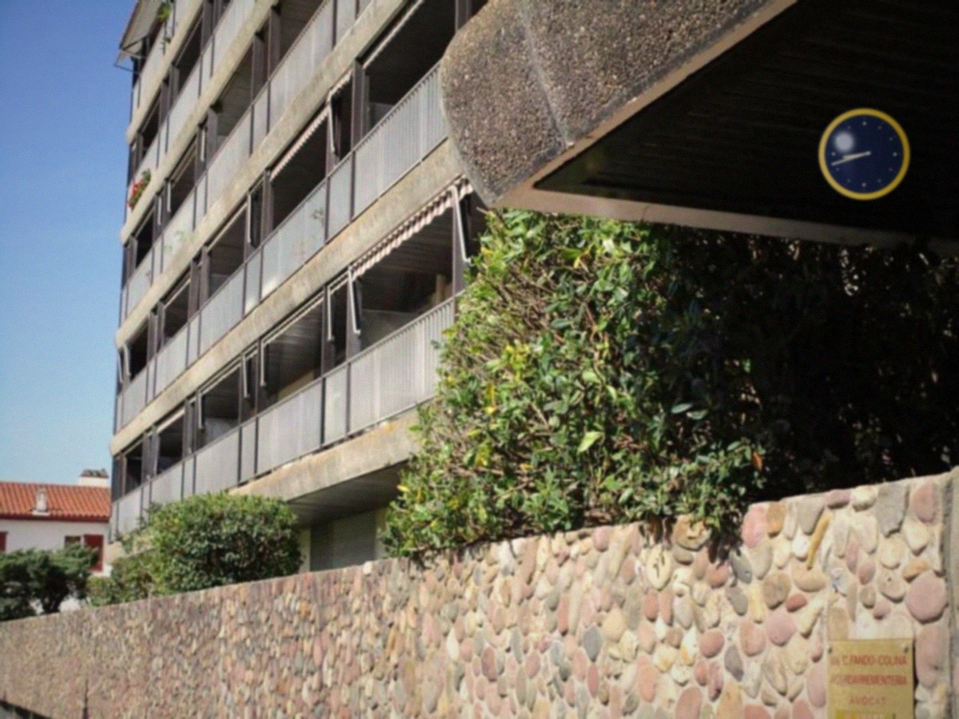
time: 8:42
